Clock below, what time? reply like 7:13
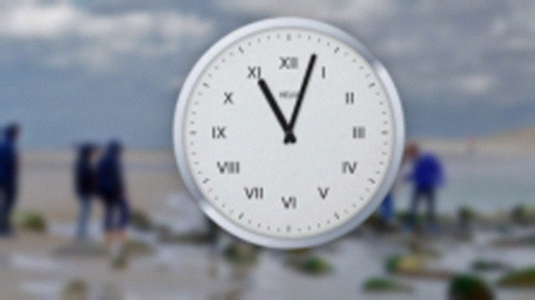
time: 11:03
